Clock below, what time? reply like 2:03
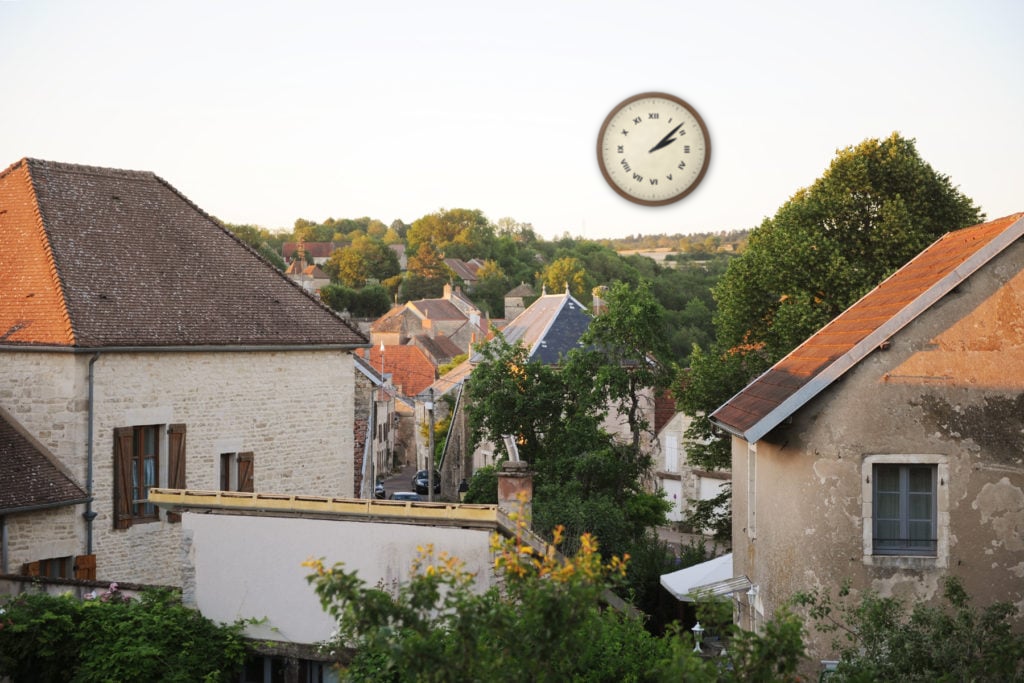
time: 2:08
